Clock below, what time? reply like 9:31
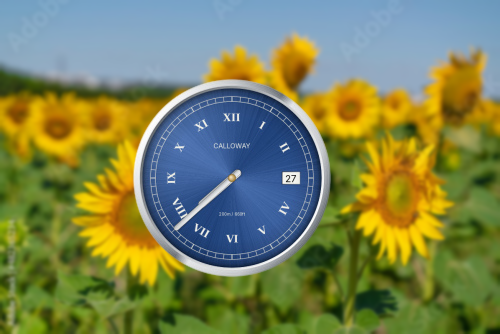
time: 7:38
